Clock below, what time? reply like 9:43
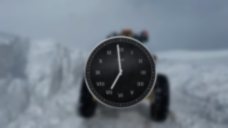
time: 6:59
